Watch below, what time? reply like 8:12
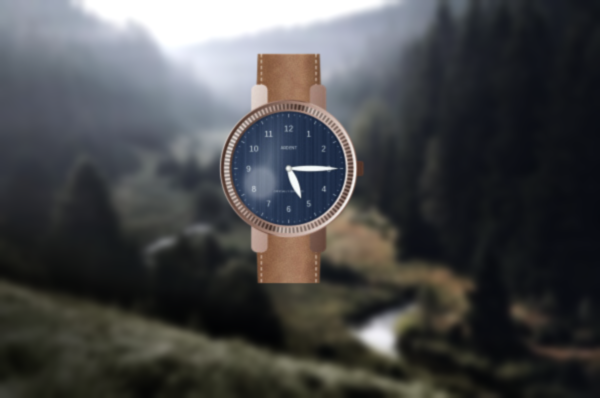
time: 5:15
